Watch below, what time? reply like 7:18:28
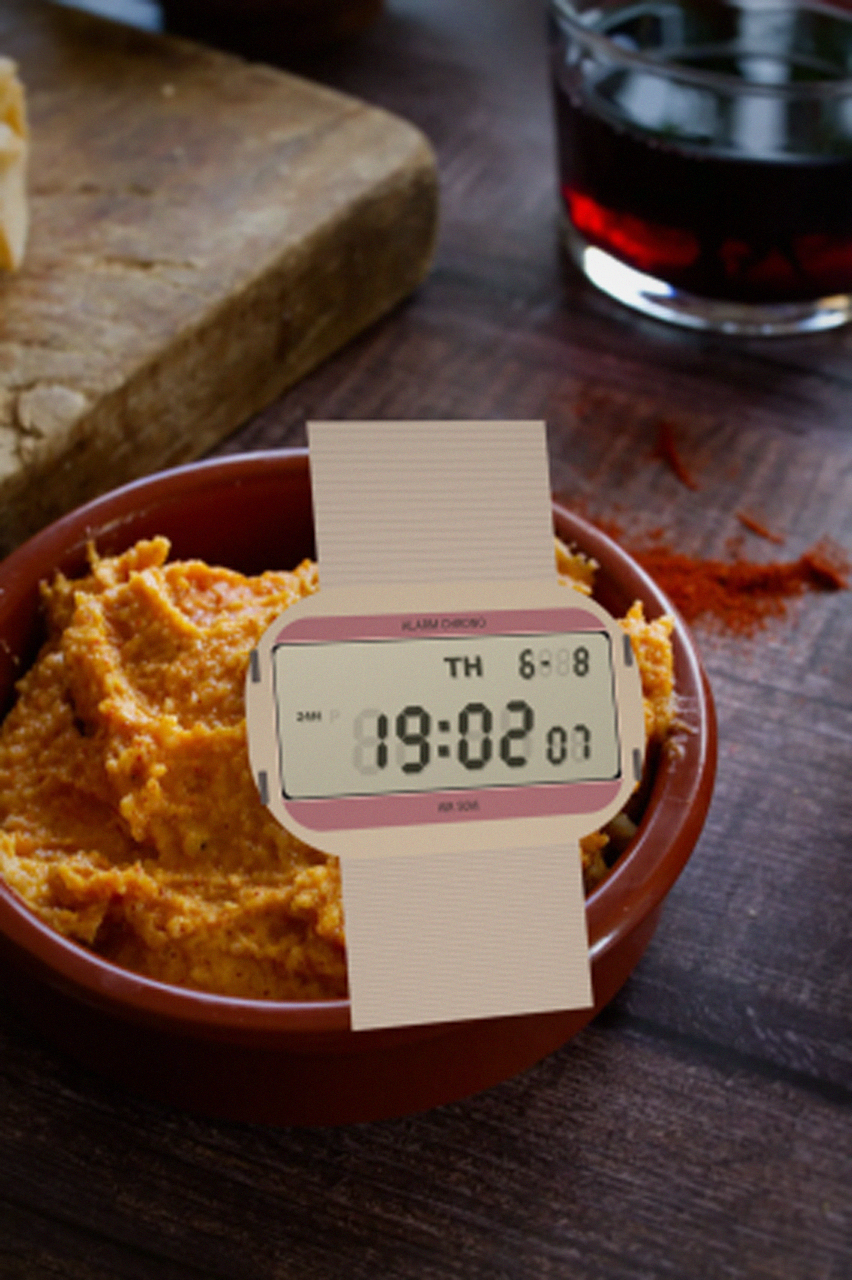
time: 19:02:07
